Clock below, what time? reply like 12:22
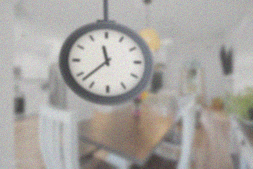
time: 11:38
